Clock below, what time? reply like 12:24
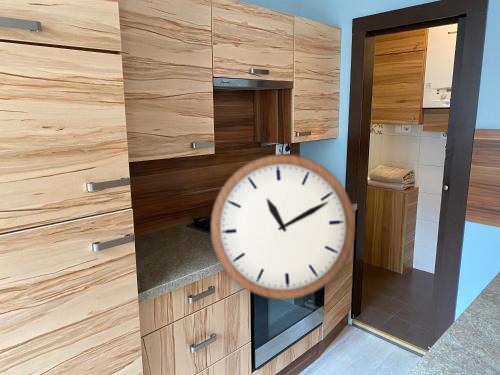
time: 11:11
